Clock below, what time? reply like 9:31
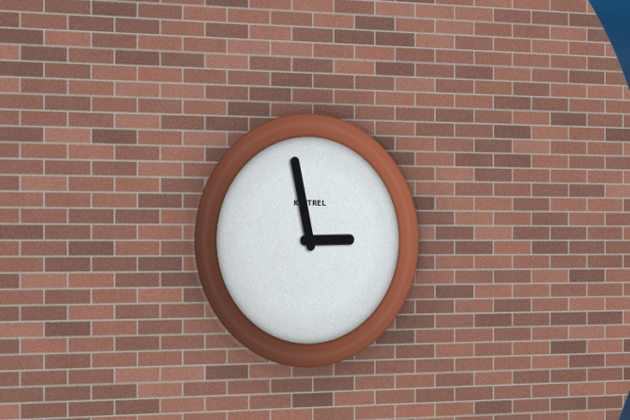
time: 2:58
